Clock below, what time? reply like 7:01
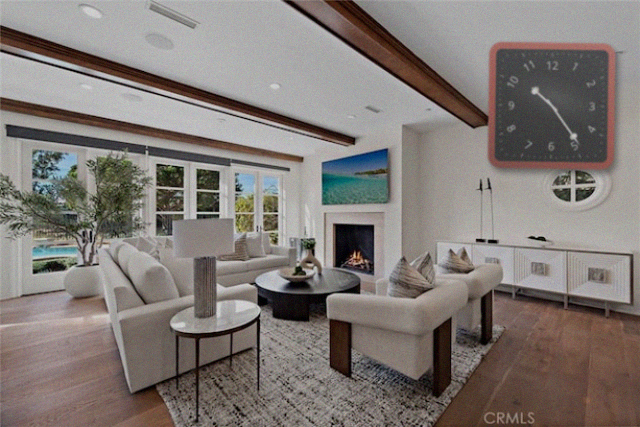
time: 10:24
